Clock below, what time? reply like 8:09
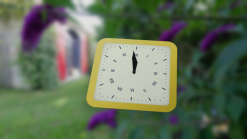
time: 11:59
